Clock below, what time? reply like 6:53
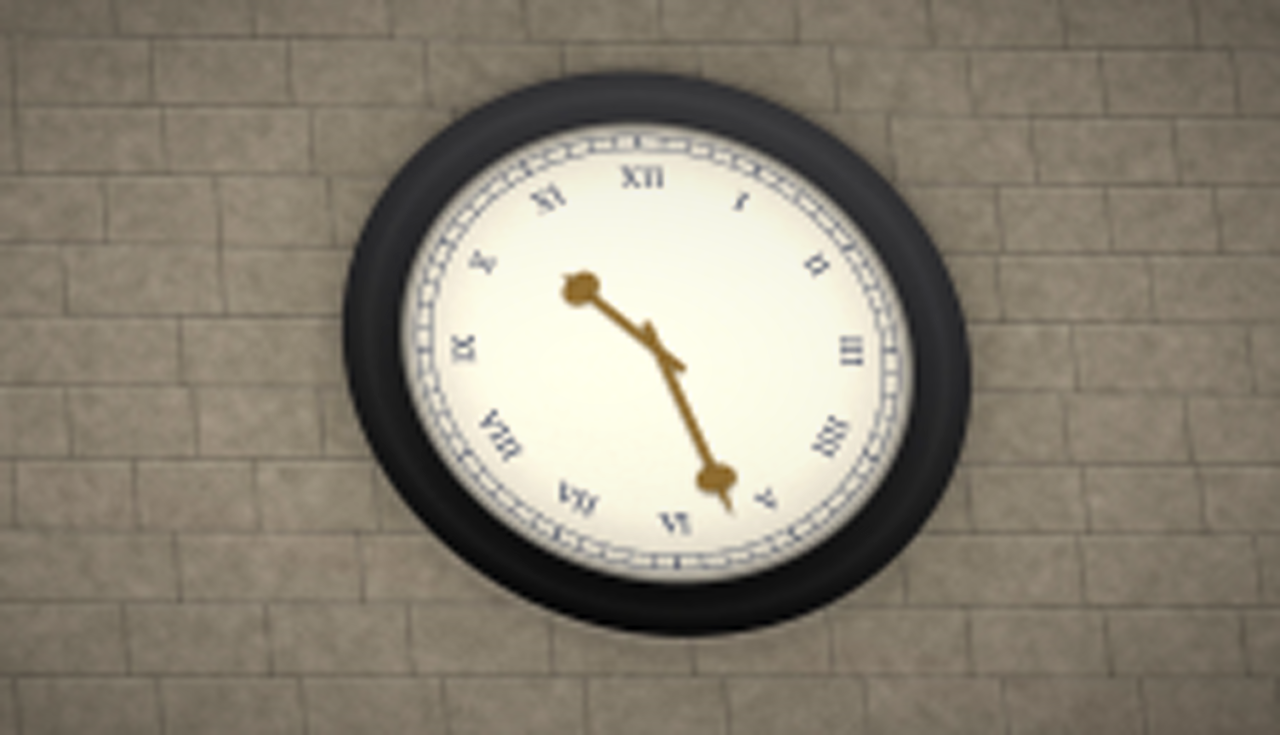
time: 10:27
